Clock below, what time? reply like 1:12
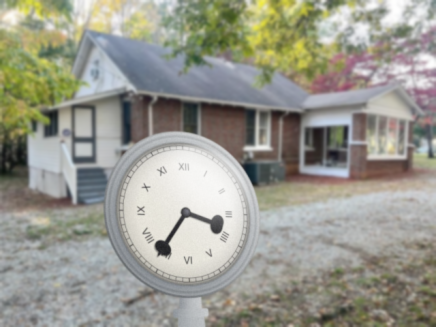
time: 3:36
